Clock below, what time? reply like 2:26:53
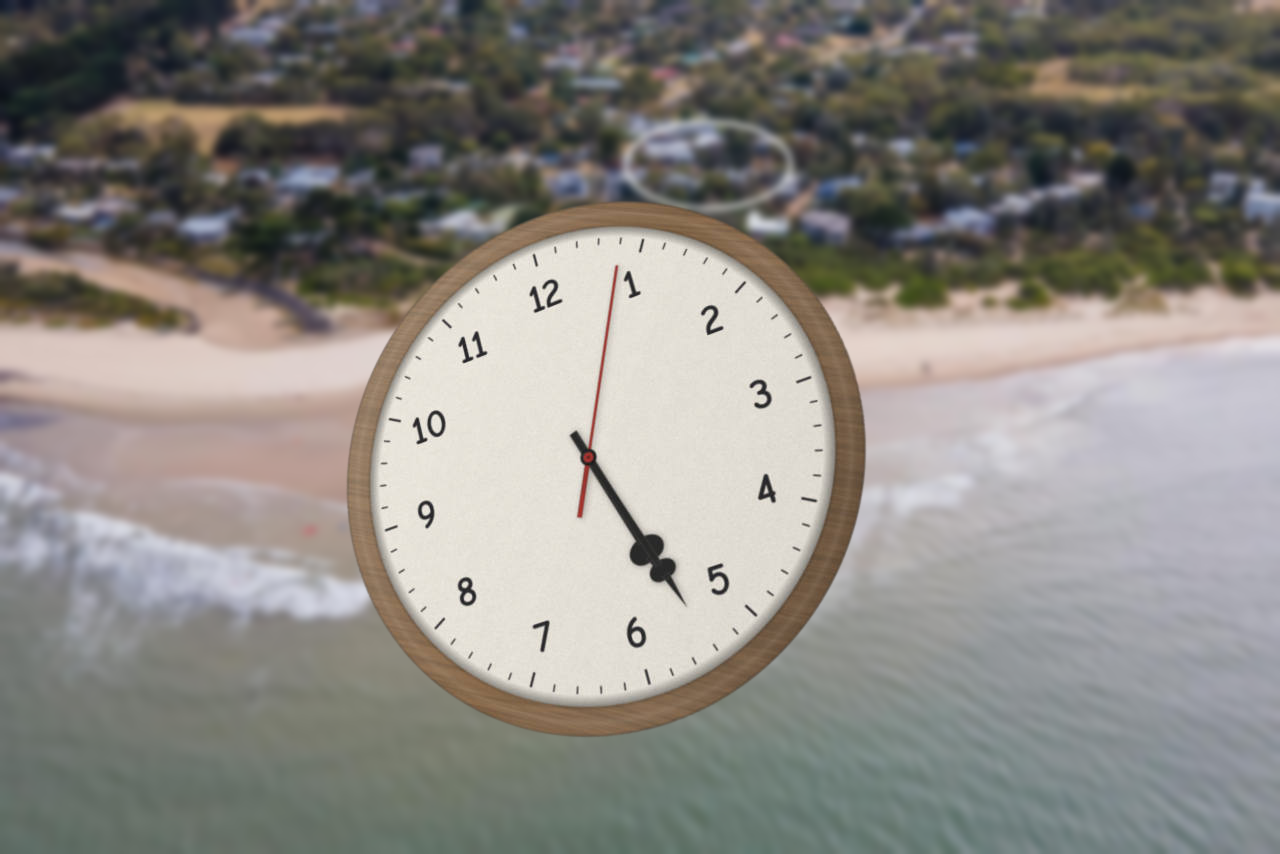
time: 5:27:04
